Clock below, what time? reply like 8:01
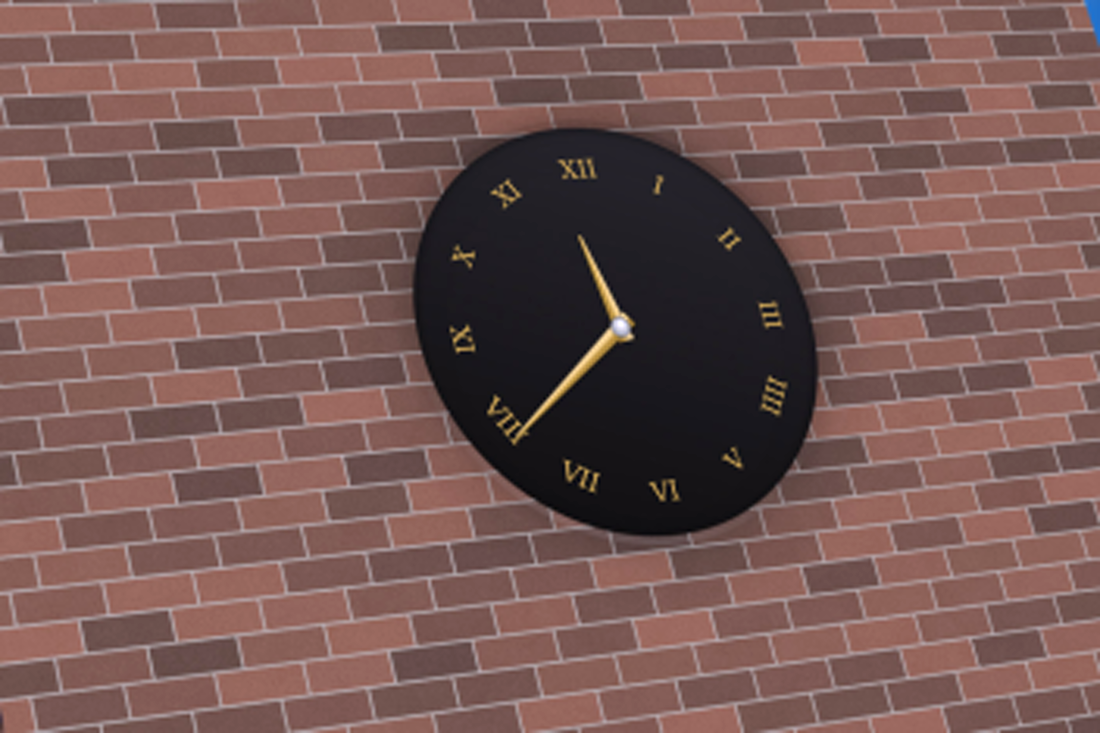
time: 11:39
